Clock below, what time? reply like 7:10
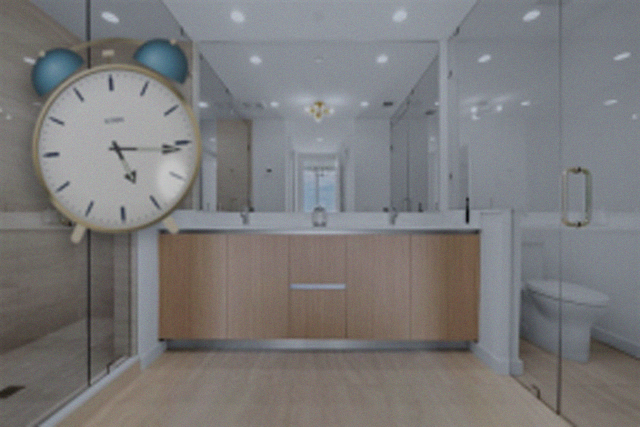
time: 5:16
